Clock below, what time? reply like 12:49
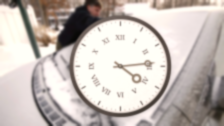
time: 4:14
